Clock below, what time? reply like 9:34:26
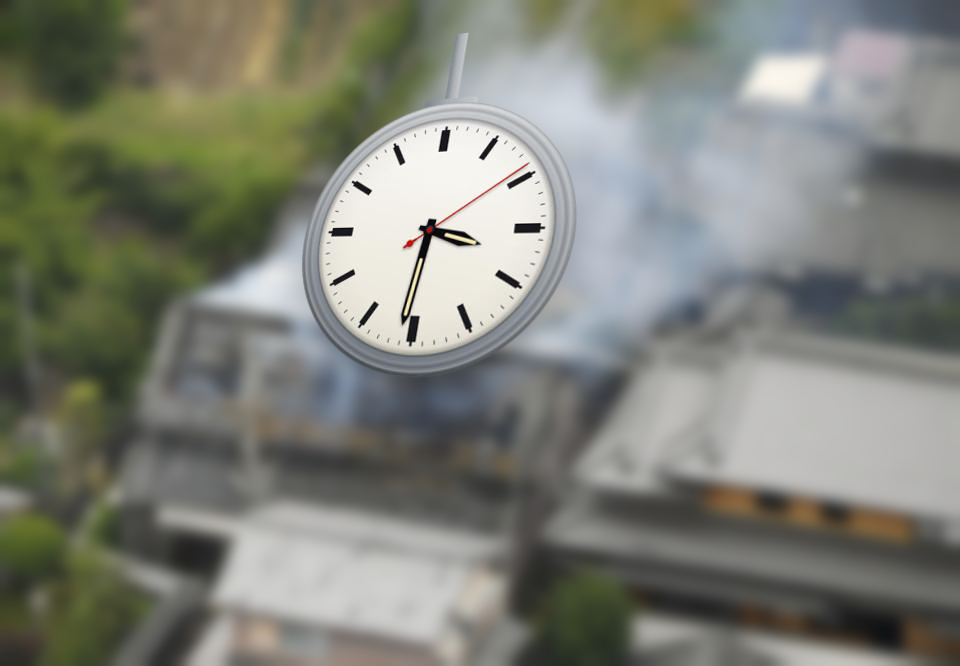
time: 3:31:09
